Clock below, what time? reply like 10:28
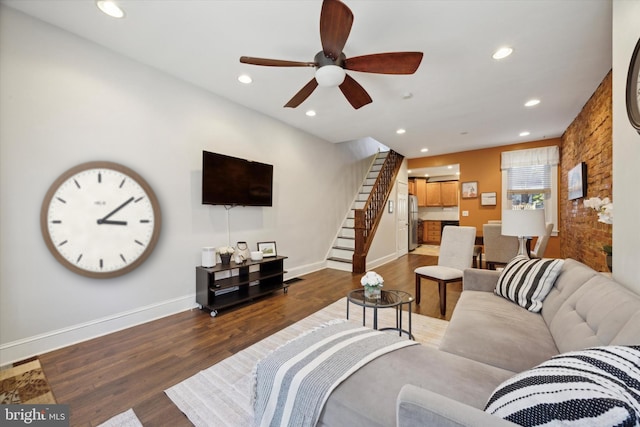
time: 3:09
